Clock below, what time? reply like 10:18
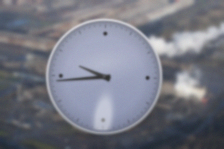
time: 9:44
